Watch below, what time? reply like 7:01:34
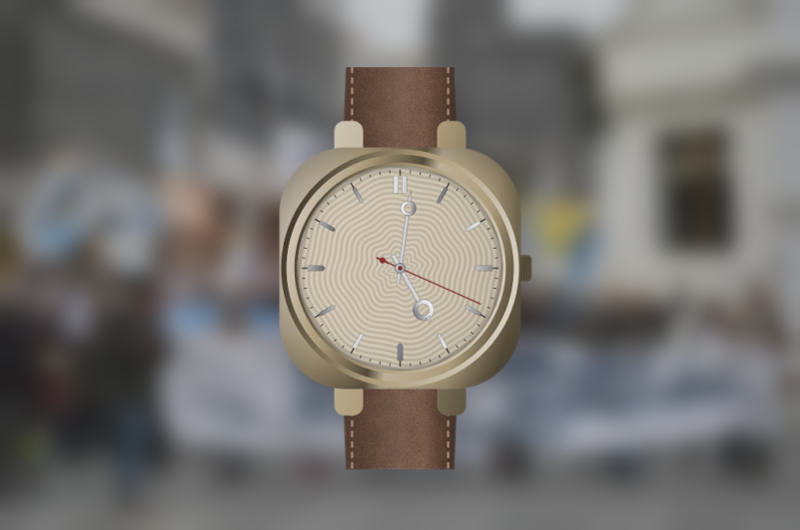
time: 5:01:19
